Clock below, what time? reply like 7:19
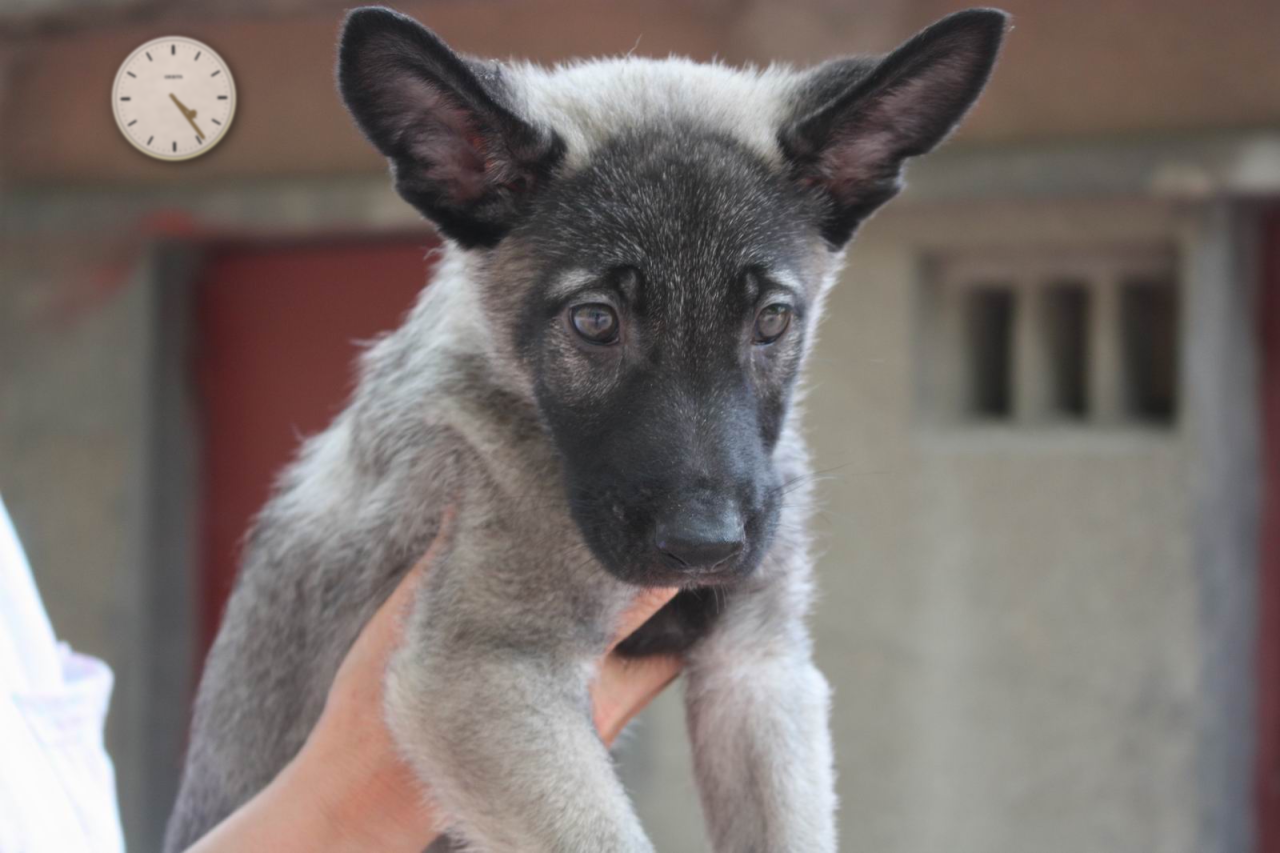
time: 4:24
